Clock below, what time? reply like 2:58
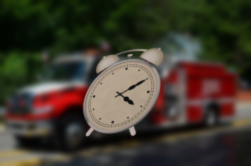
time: 4:10
